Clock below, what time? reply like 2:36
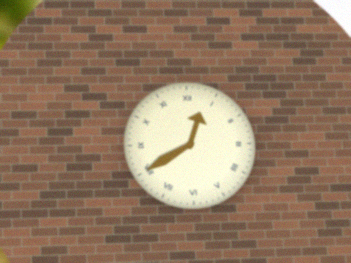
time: 12:40
